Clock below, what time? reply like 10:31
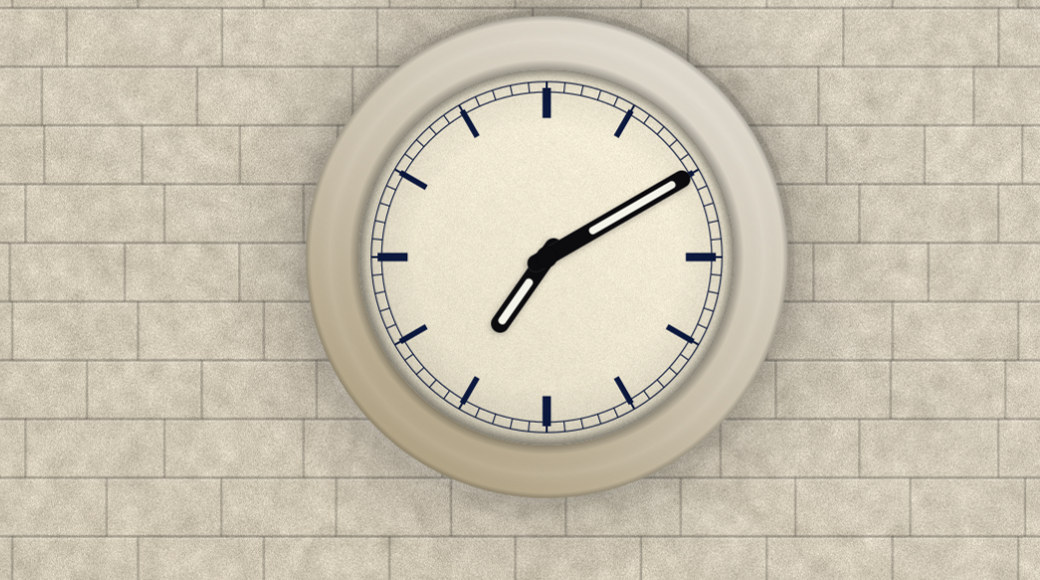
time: 7:10
